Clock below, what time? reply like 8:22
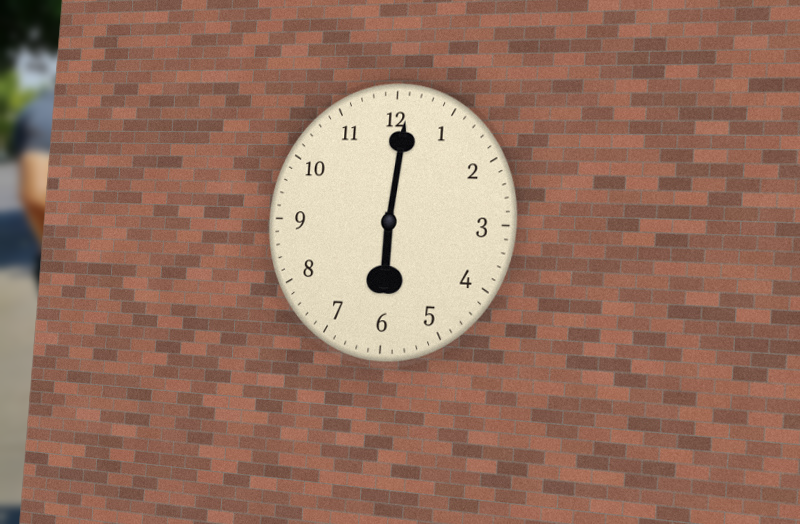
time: 6:01
